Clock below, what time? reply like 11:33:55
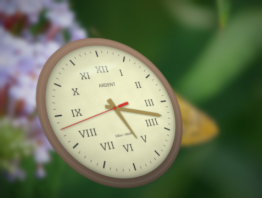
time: 5:17:43
